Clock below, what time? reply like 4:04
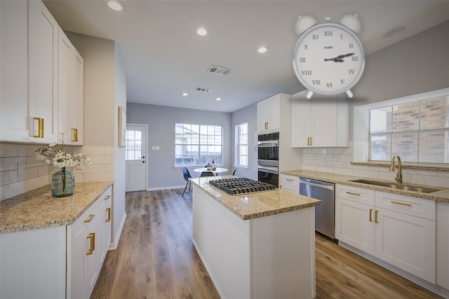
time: 3:13
